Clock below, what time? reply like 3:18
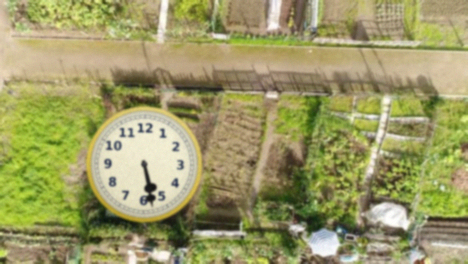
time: 5:28
